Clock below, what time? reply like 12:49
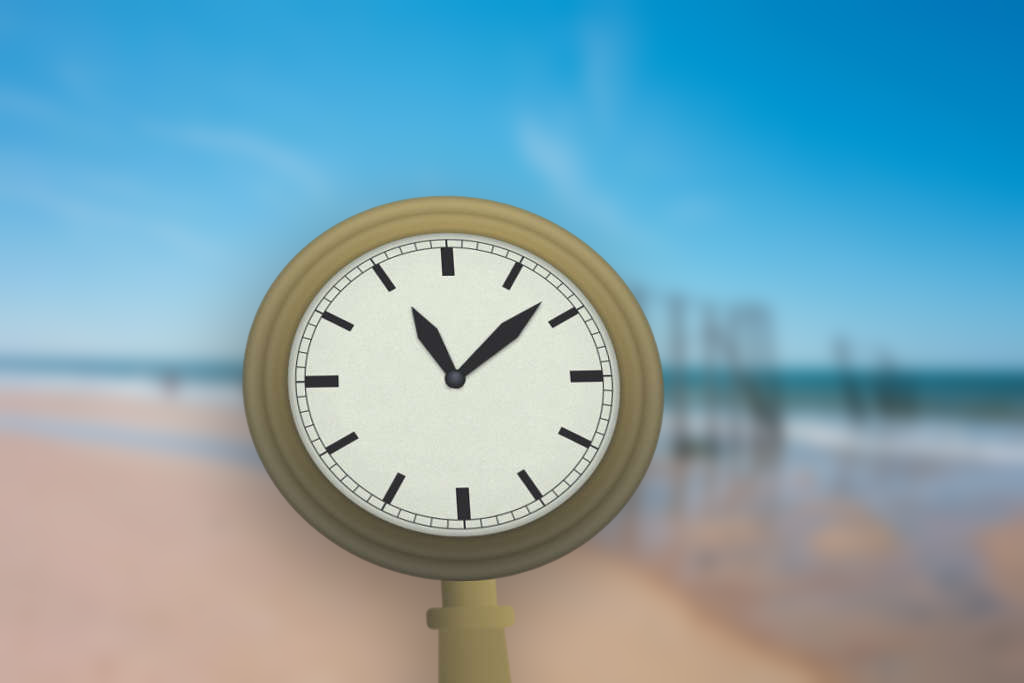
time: 11:08
